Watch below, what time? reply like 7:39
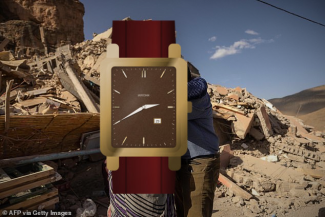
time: 2:40
